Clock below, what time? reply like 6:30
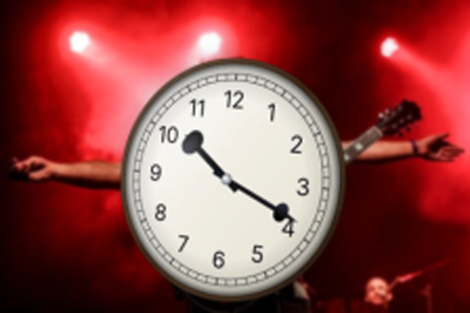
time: 10:19
